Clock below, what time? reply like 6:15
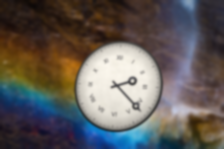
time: 2:22
